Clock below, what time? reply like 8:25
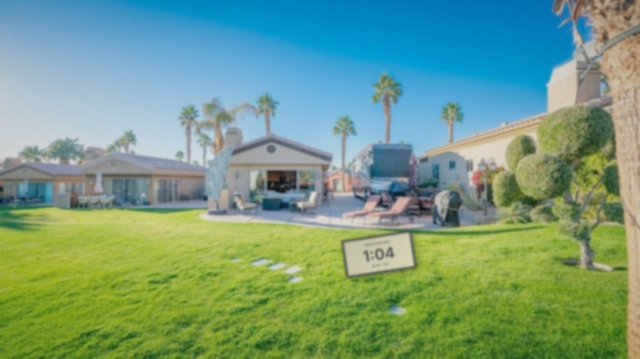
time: 1:04
